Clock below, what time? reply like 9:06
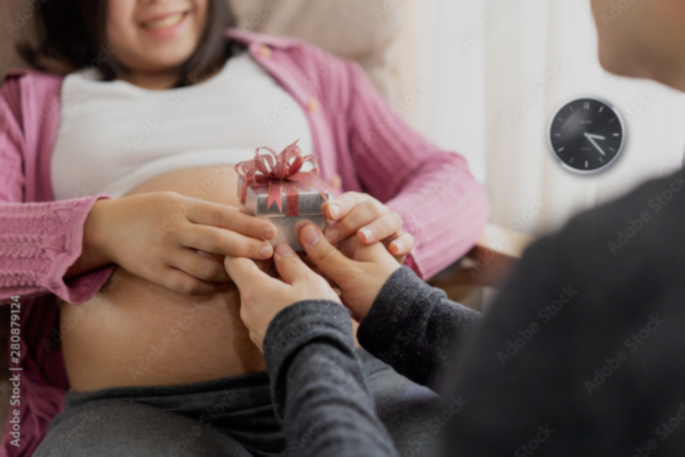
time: 3:23
